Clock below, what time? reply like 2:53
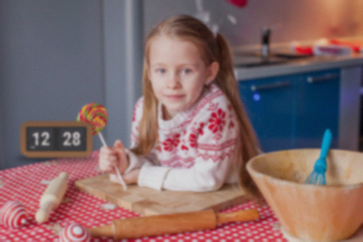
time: 12:28
